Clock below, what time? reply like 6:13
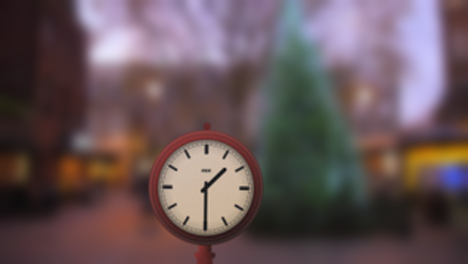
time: 1:30
